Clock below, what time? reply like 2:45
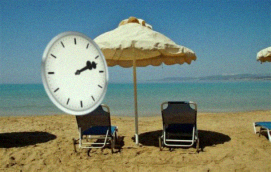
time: 2:12
